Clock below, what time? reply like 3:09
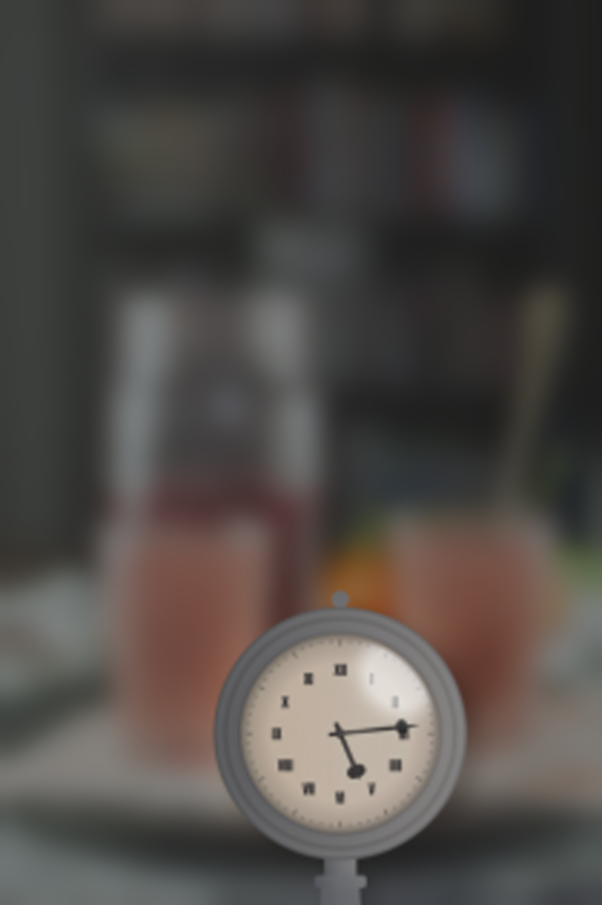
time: 5:14
